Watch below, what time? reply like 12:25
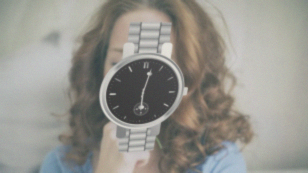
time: 6:02
